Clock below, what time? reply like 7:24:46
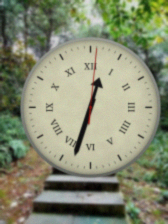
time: 12:33:01
